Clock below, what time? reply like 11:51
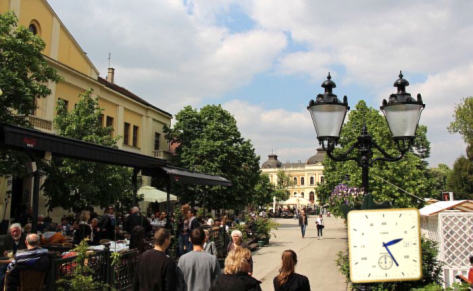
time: 2:25
